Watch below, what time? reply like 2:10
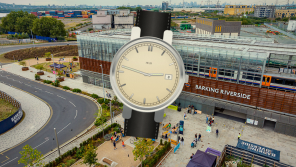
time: 2:47
